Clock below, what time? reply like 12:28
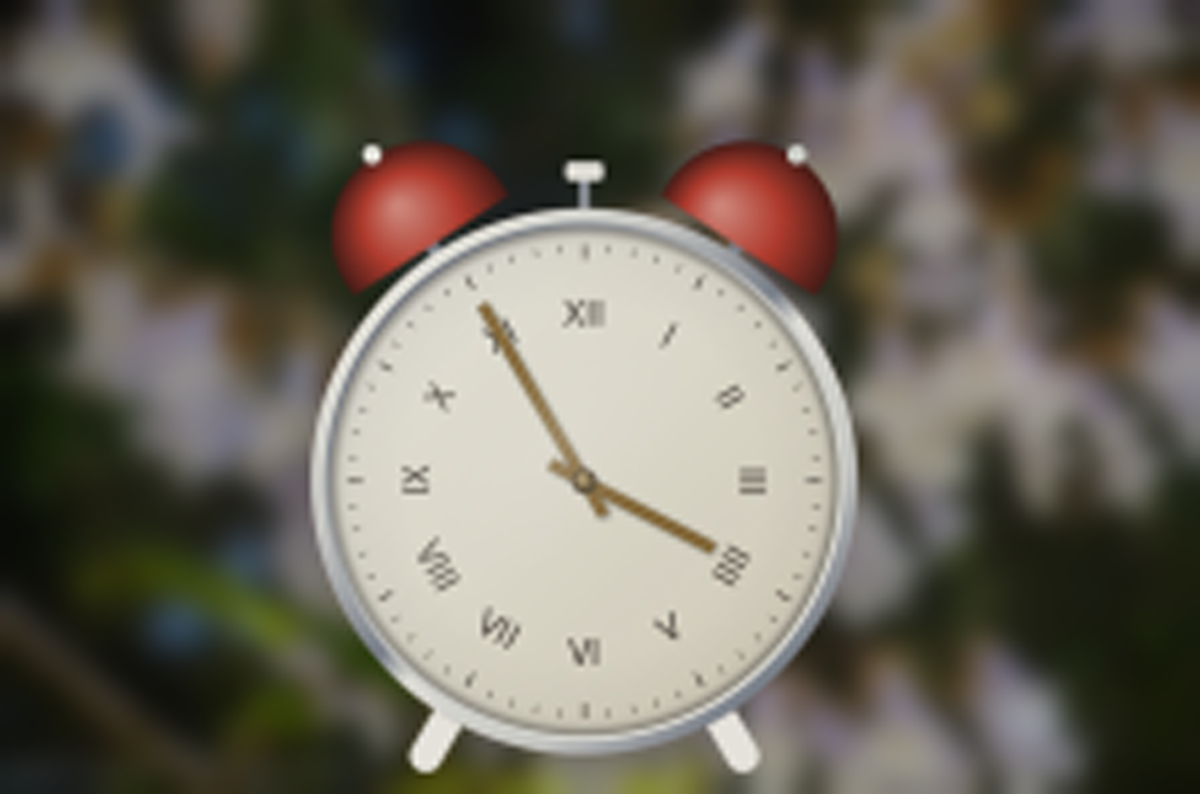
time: 3:55
